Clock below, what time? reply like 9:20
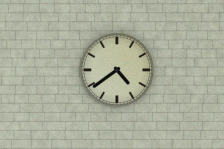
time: 4:39
